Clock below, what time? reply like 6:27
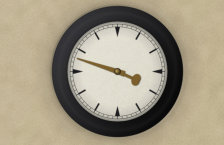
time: 3:48
